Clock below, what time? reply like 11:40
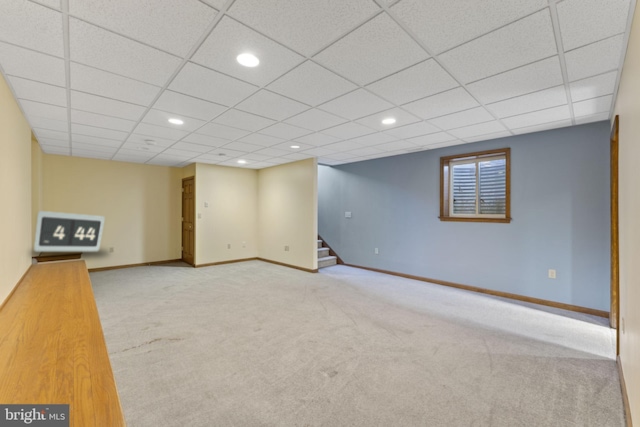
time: 4:44
